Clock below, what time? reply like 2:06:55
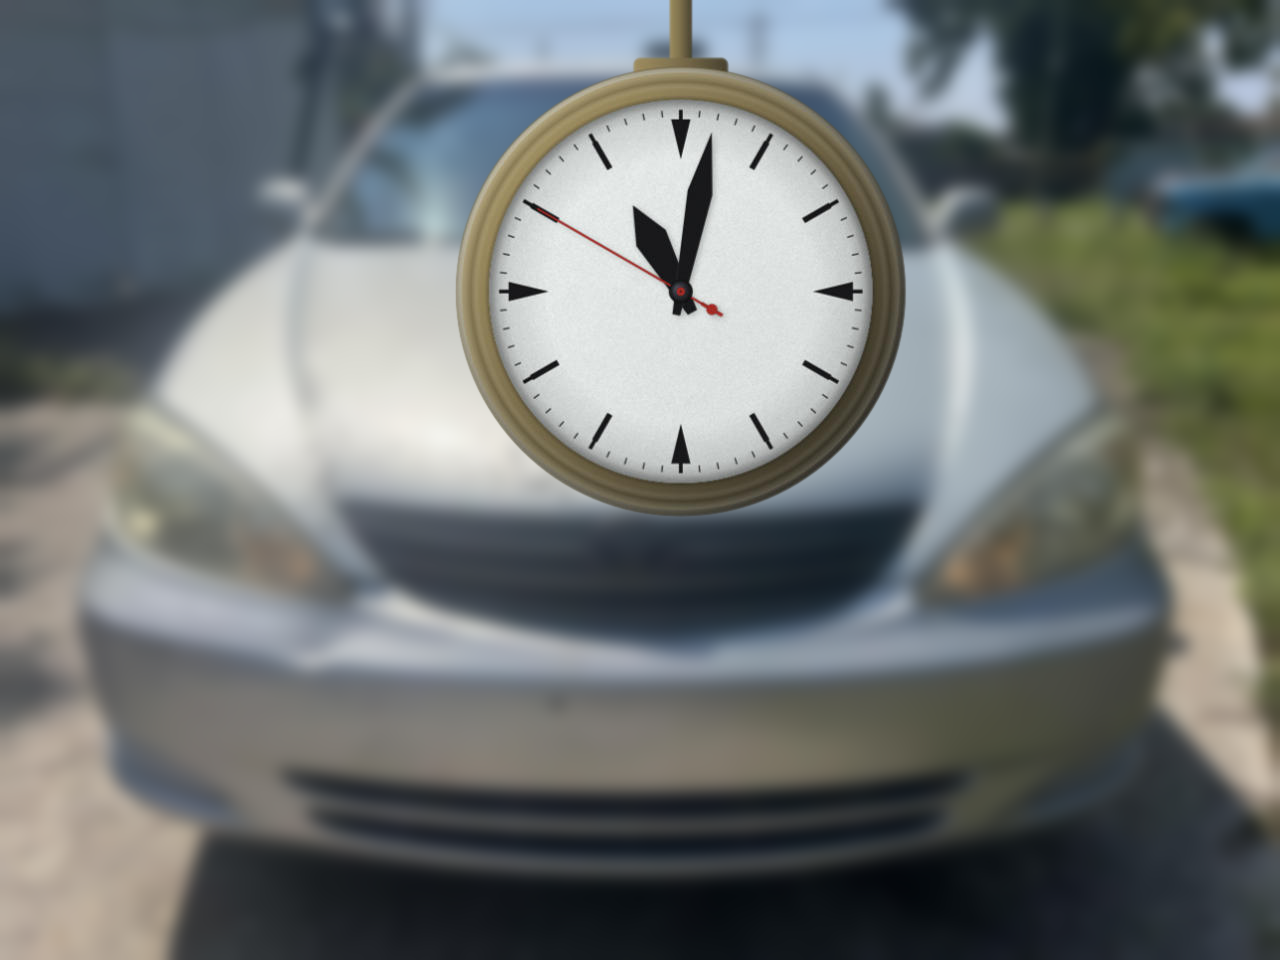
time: 11:01:50
